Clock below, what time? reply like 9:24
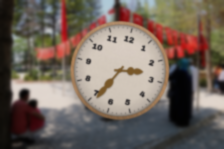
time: 2:34
